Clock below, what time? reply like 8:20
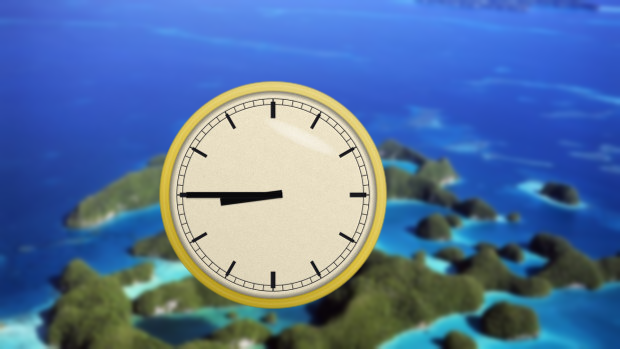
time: 8:45
